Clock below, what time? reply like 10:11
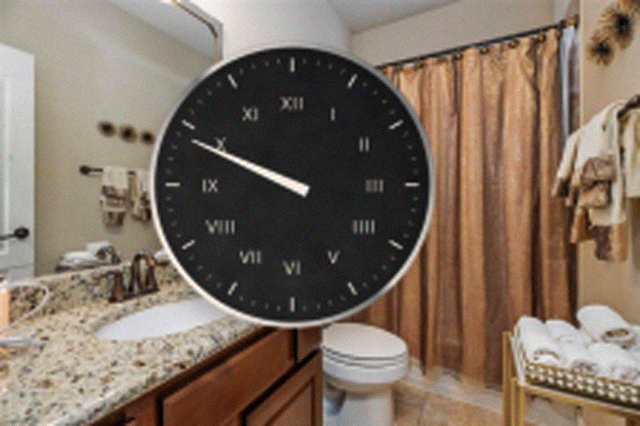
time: 9:49
